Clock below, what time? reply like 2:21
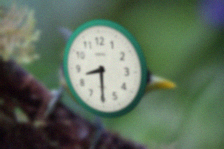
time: 8:30
